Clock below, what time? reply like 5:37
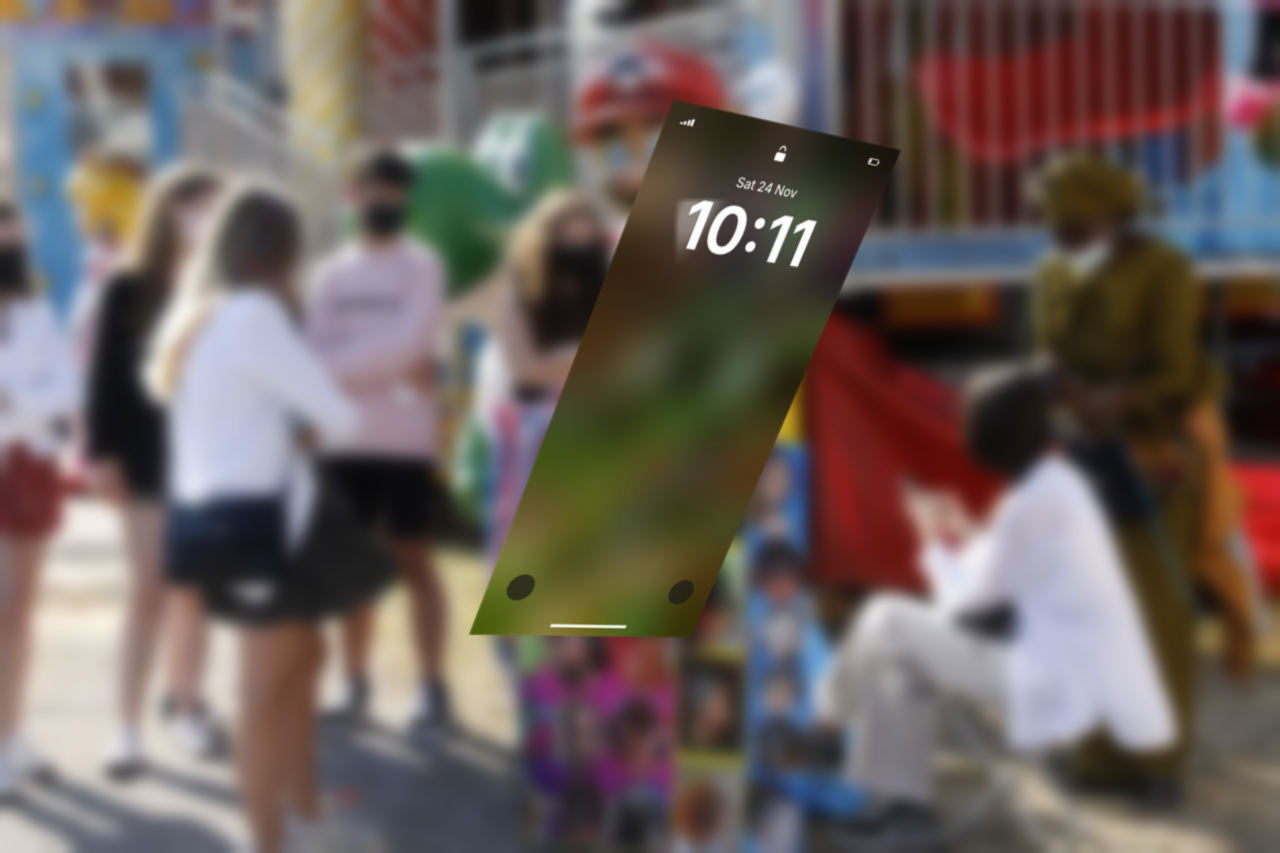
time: 10:11
